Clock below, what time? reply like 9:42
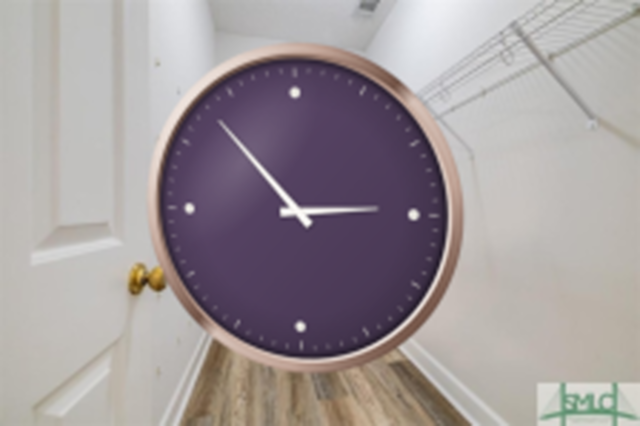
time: 2:53
